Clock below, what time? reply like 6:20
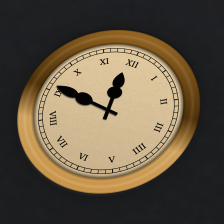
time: 11:46
